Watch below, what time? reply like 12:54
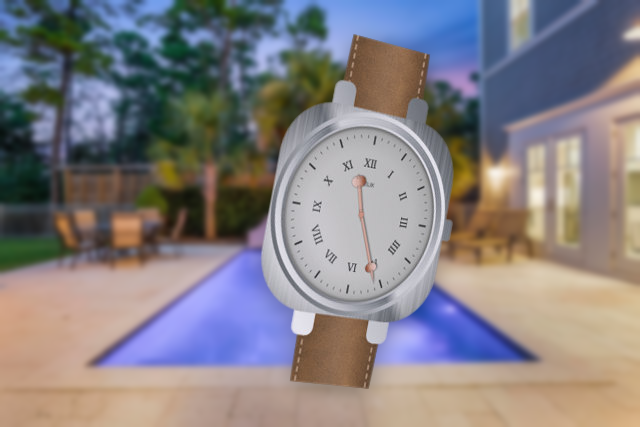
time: 11:26
